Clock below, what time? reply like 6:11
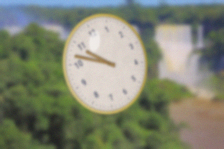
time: 10:52
